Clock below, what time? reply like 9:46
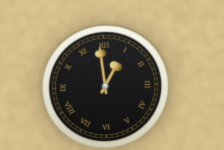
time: 12:59
